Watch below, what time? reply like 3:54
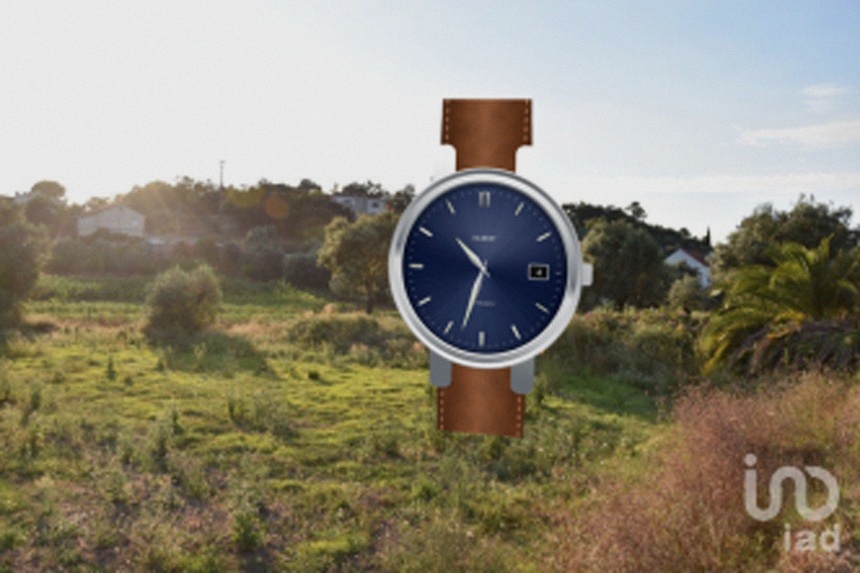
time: 10:33
